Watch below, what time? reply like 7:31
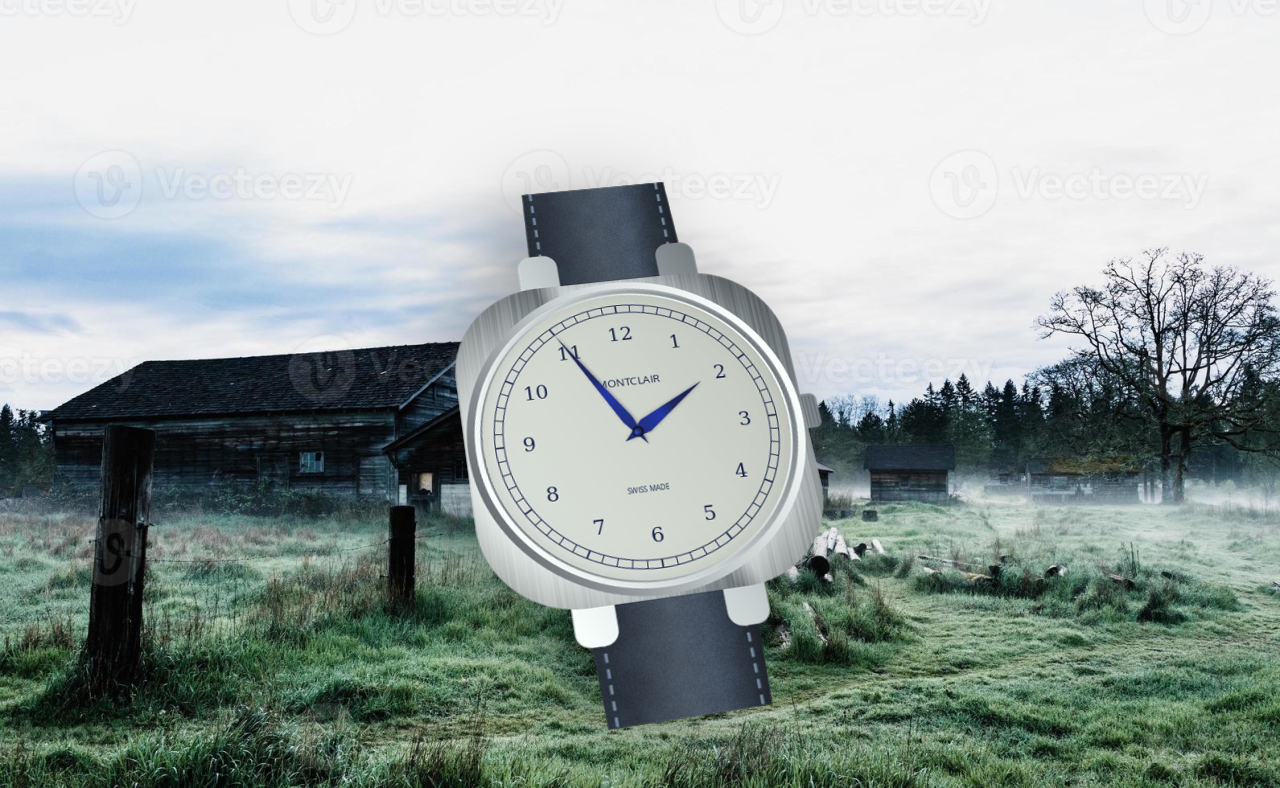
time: 1:55
